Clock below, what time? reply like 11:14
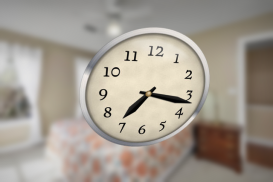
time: 7:17
